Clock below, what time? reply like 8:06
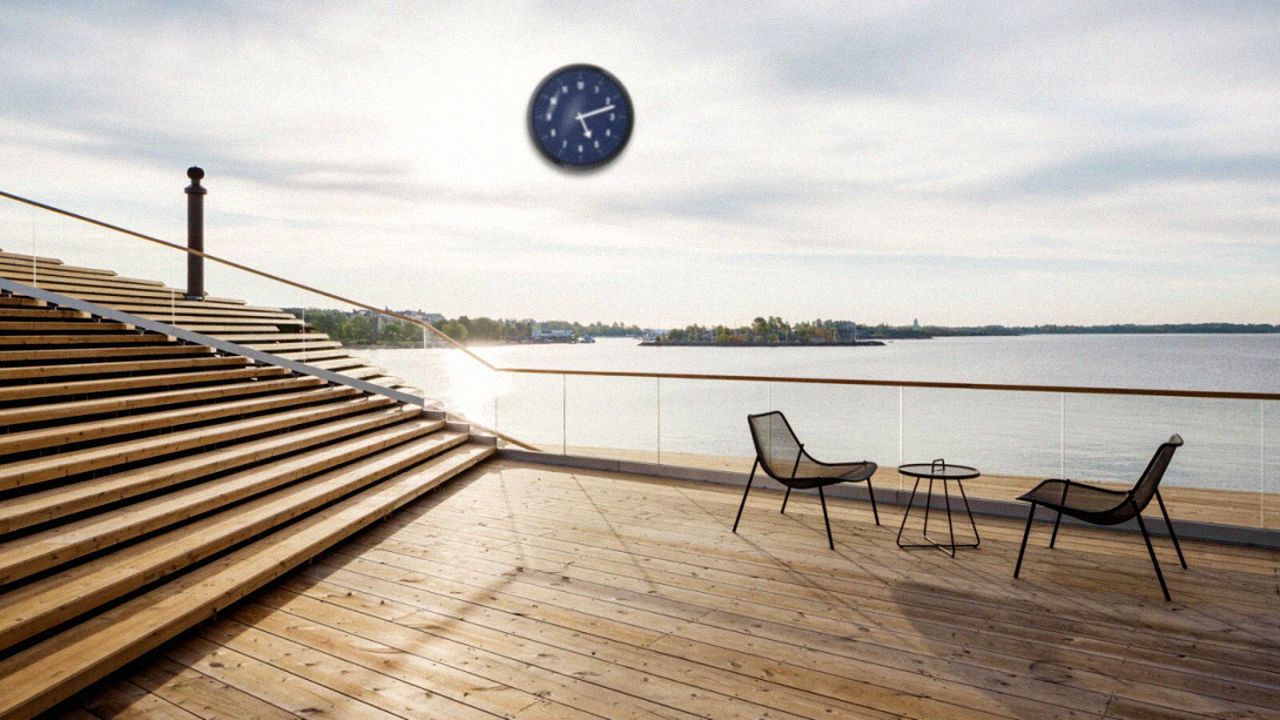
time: 5:12
